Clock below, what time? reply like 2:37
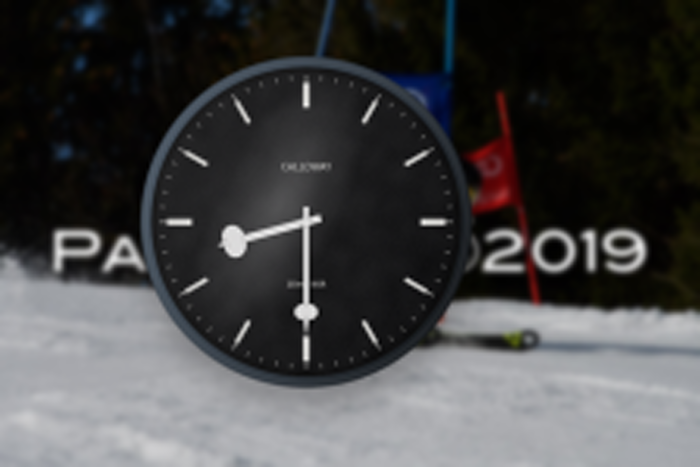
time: 8:30
